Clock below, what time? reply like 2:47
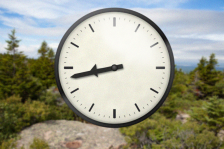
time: 8:43
